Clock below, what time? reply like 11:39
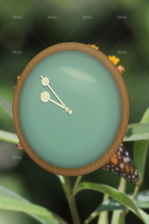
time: 9:53
